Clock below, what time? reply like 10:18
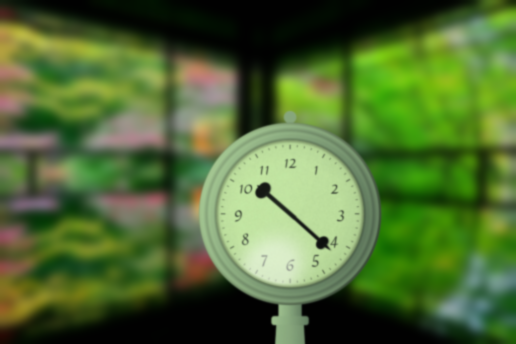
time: 10:22
